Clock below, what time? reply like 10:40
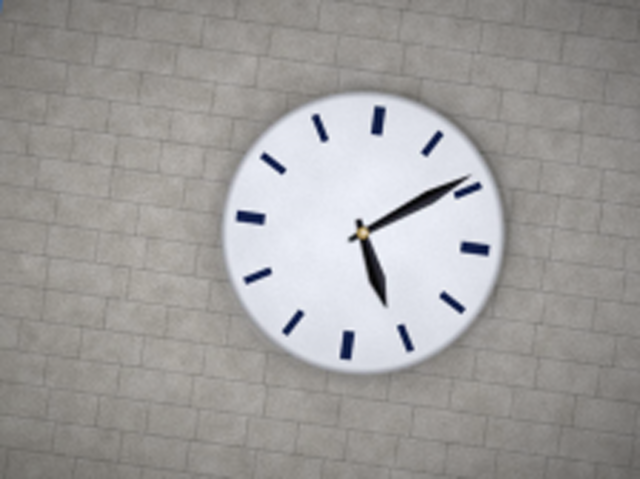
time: 5:09
